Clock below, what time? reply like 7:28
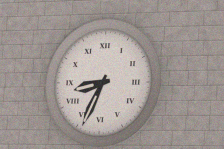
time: 8:34
